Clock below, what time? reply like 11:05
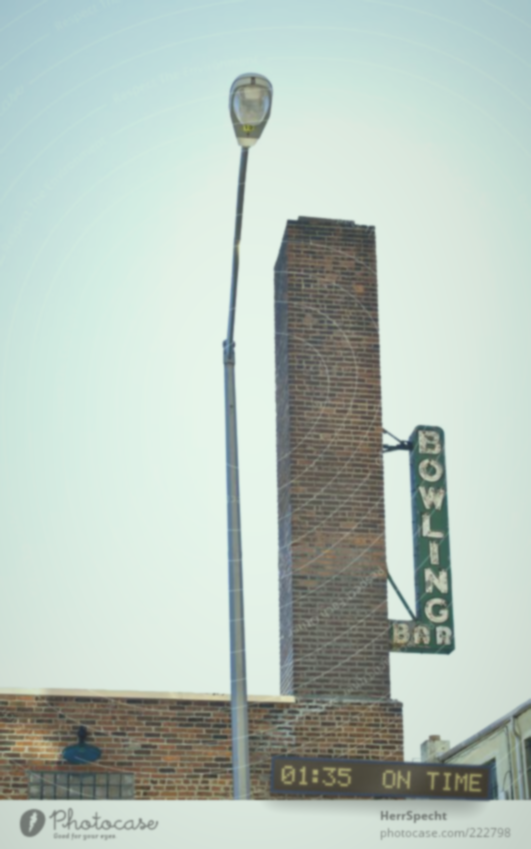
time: 1:35
